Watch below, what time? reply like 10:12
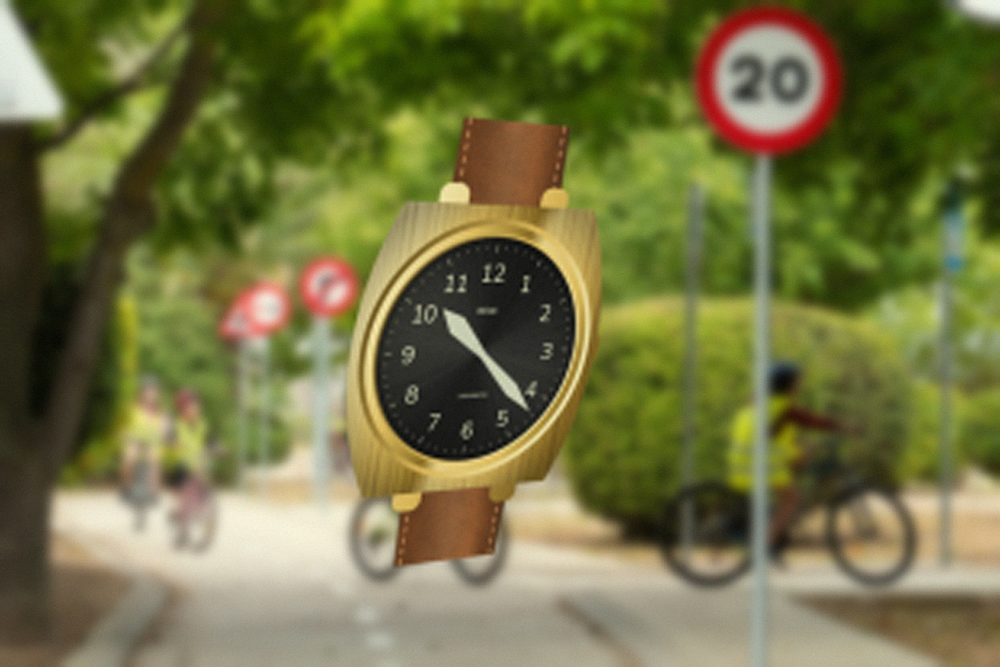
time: 10:22
